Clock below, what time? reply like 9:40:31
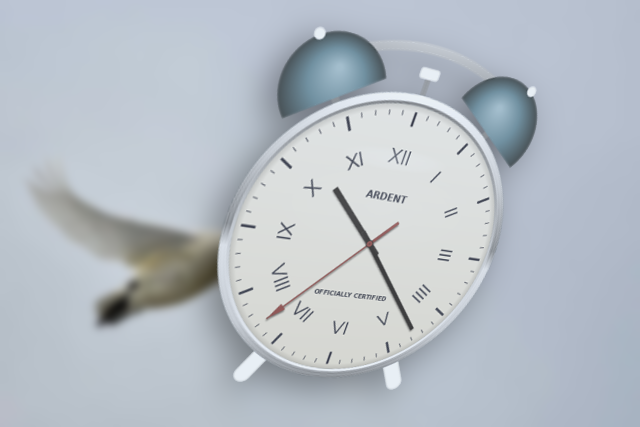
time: 10:22:37
